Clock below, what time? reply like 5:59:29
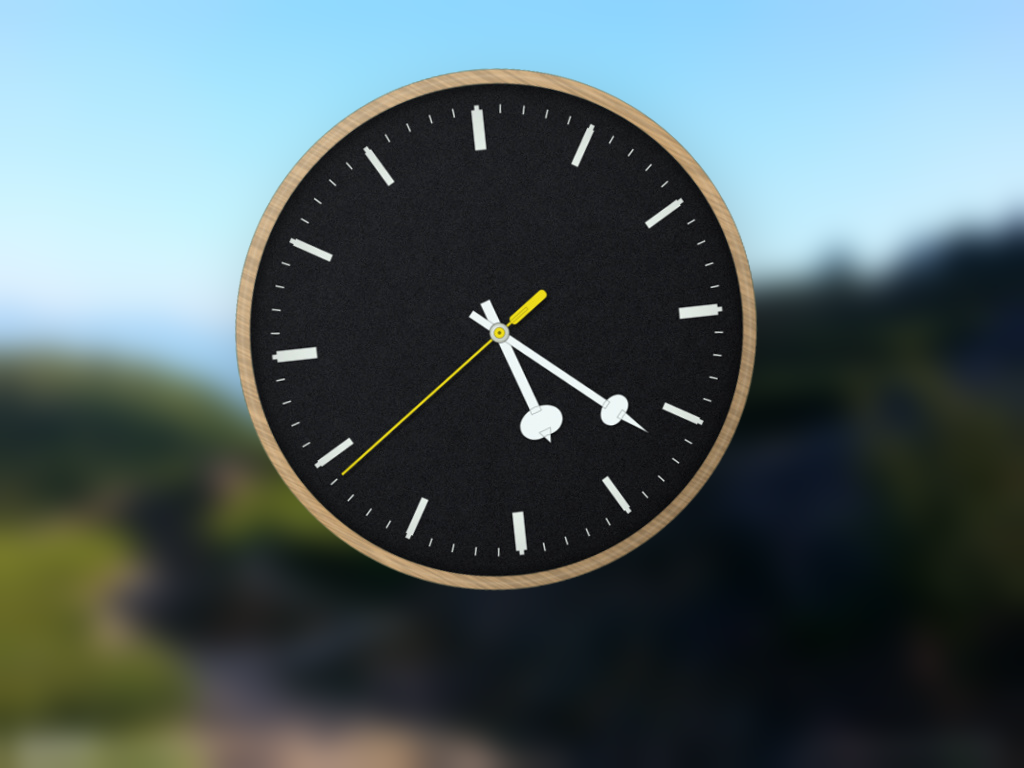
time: 5:21:39
